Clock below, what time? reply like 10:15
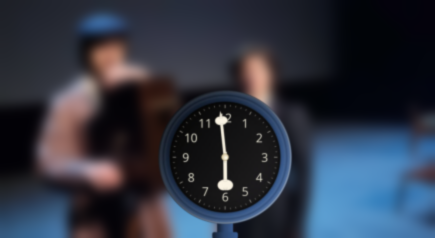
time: 5:59
